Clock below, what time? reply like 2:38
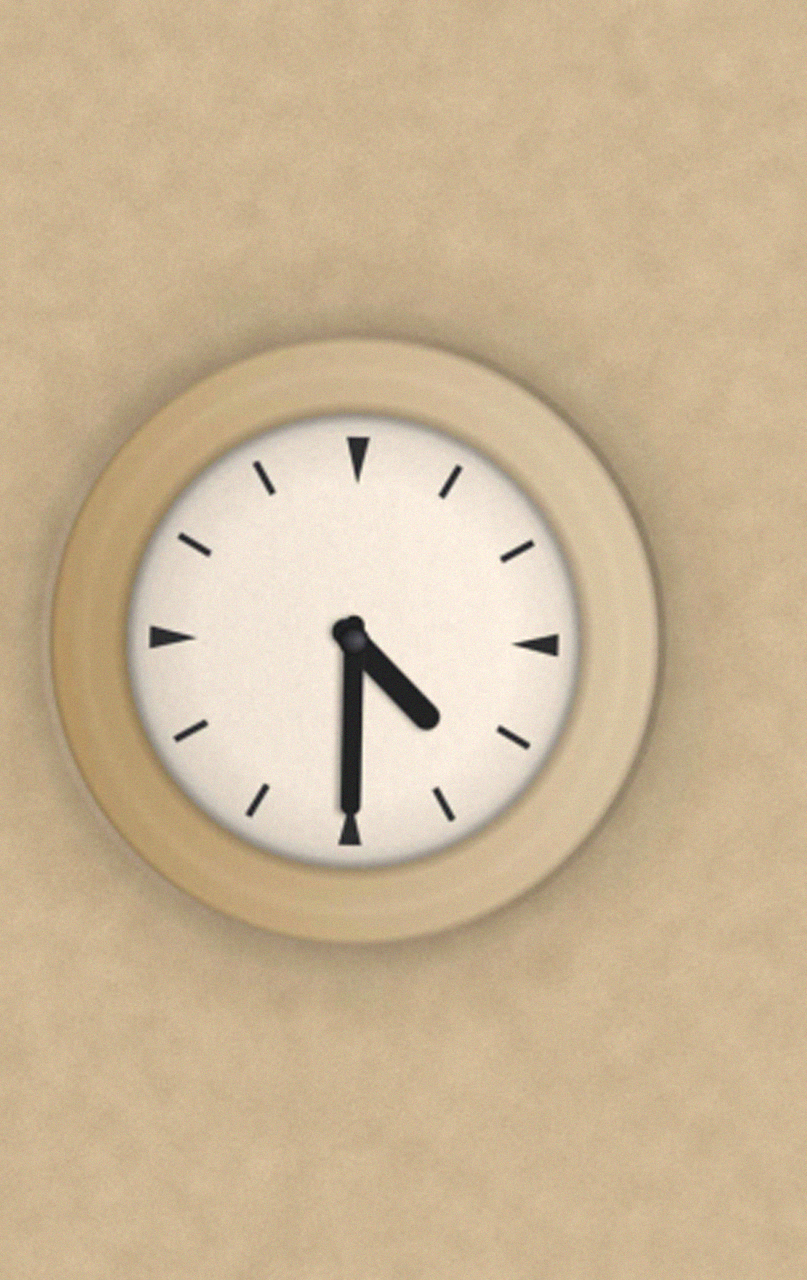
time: 4:30
